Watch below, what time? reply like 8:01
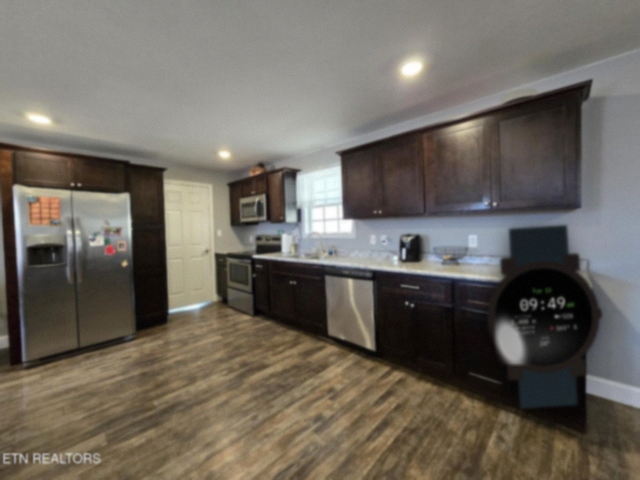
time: 9:49
